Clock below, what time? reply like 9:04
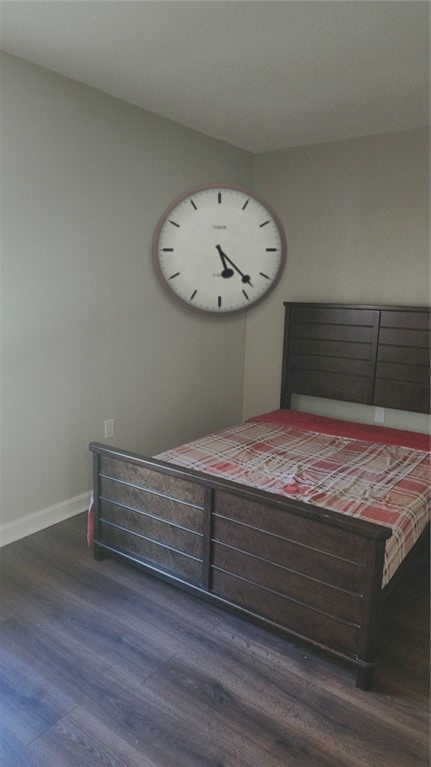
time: 5:23
